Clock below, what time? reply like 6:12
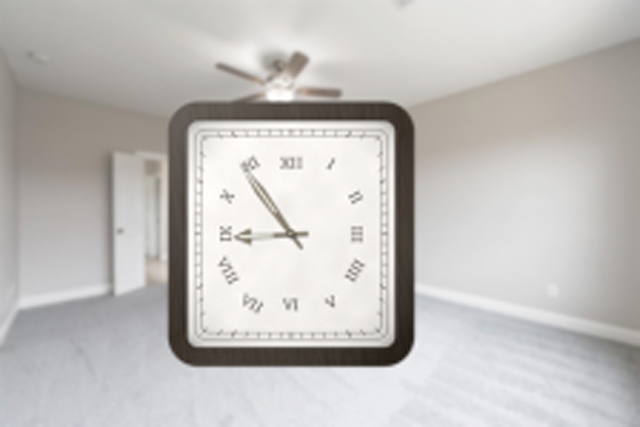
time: 8:54
